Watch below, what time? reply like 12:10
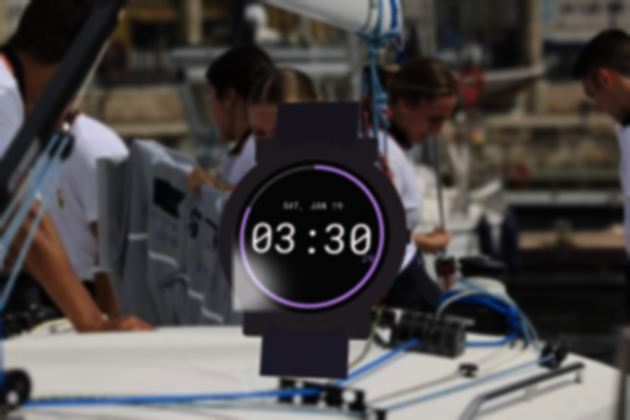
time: 3:30
